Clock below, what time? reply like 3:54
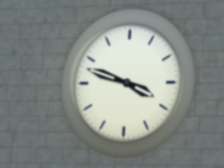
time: 3:48
